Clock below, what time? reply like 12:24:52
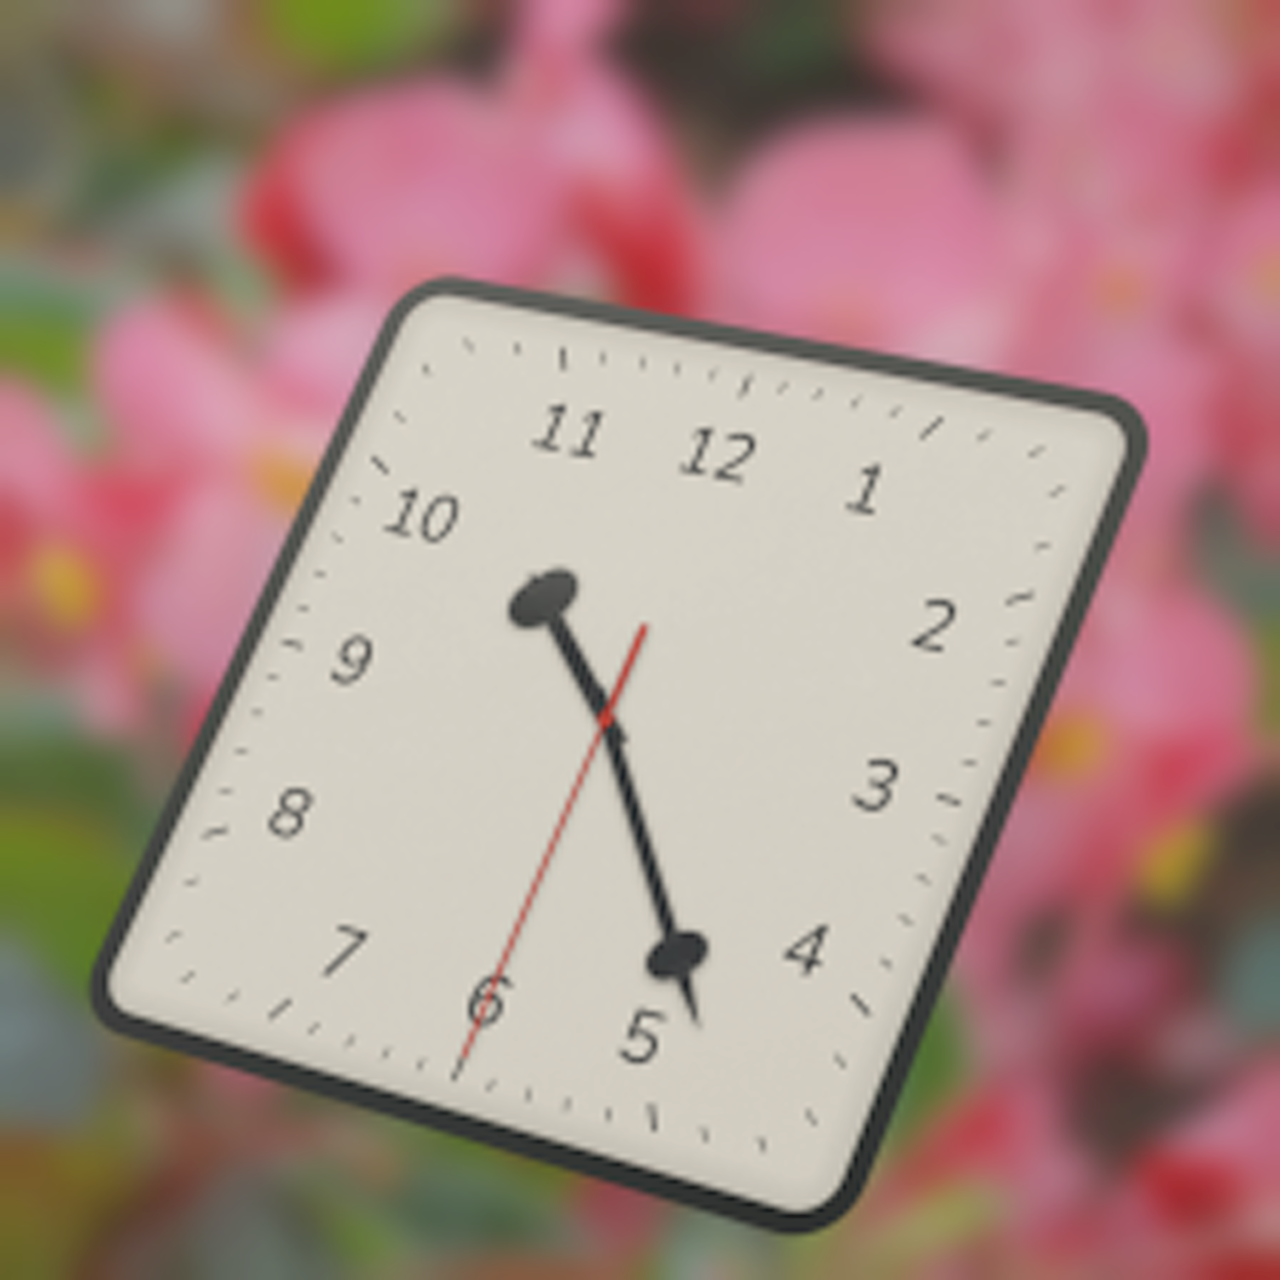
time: 10:23:30
